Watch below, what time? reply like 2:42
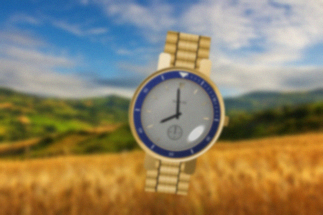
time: 7:59
